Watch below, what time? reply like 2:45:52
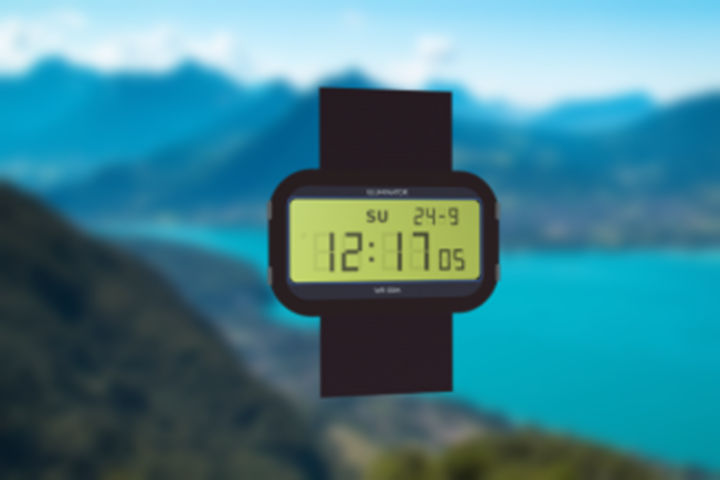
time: 12:17:05
